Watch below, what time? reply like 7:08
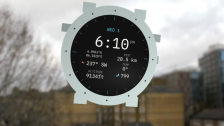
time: 6:10
